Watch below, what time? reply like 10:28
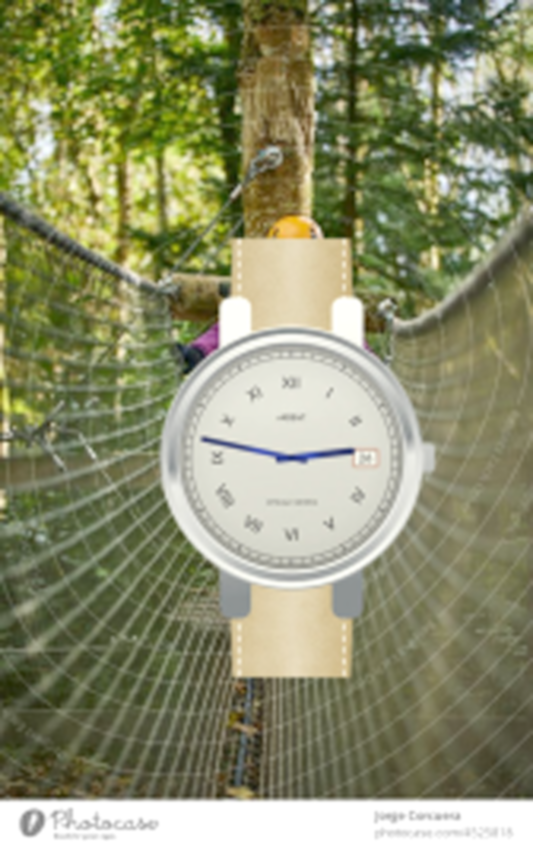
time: 2:47
